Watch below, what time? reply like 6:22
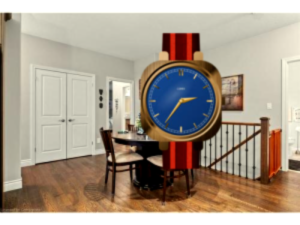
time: 2:36
